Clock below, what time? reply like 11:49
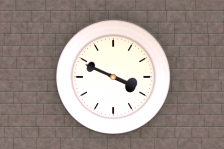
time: 3:49
